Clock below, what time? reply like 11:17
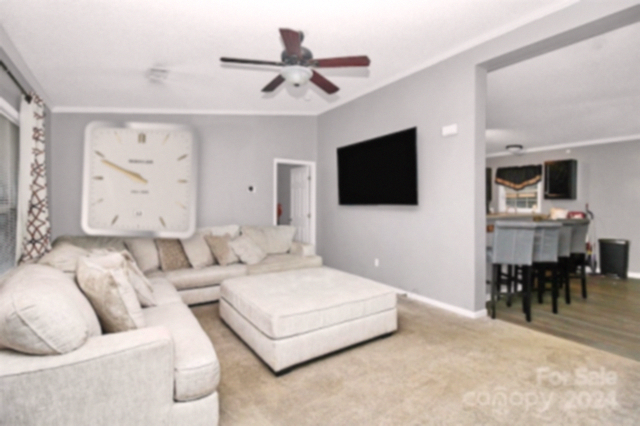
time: 9:49
